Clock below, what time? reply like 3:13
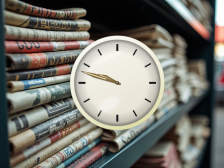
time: 9:48
